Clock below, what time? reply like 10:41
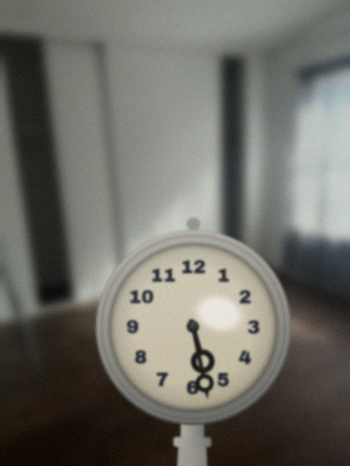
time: 5:28
